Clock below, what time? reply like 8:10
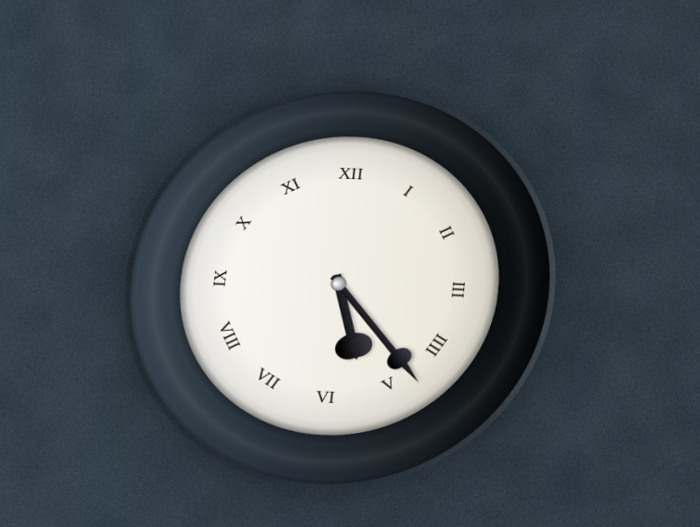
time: 5:23
